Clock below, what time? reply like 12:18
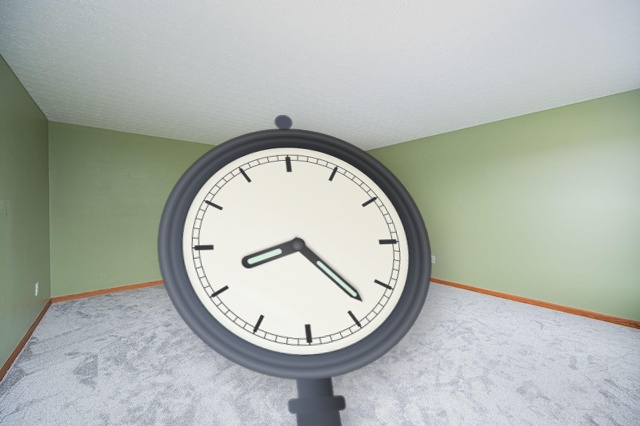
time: 8:23
